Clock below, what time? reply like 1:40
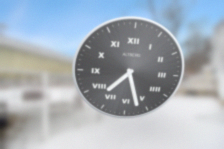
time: 7:27
